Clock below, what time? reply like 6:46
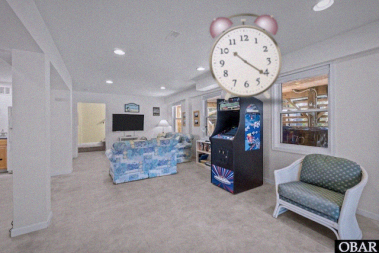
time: 10:21
